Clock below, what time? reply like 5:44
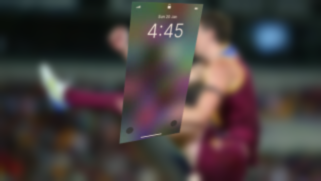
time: 4:45
